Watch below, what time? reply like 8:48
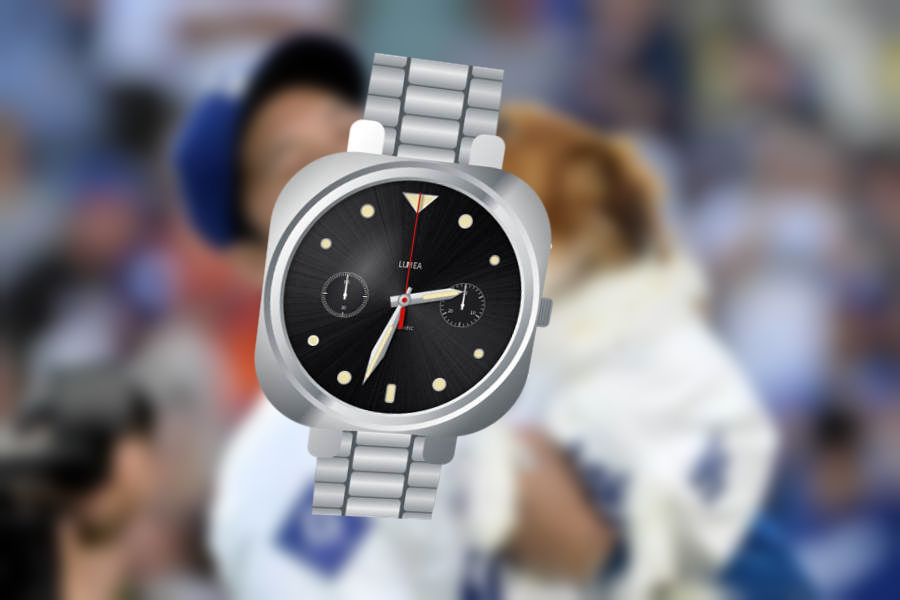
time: 2:33
